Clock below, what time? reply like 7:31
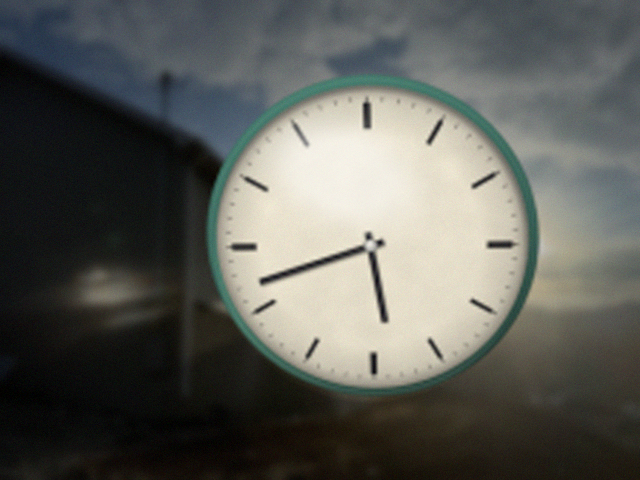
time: 5:42
